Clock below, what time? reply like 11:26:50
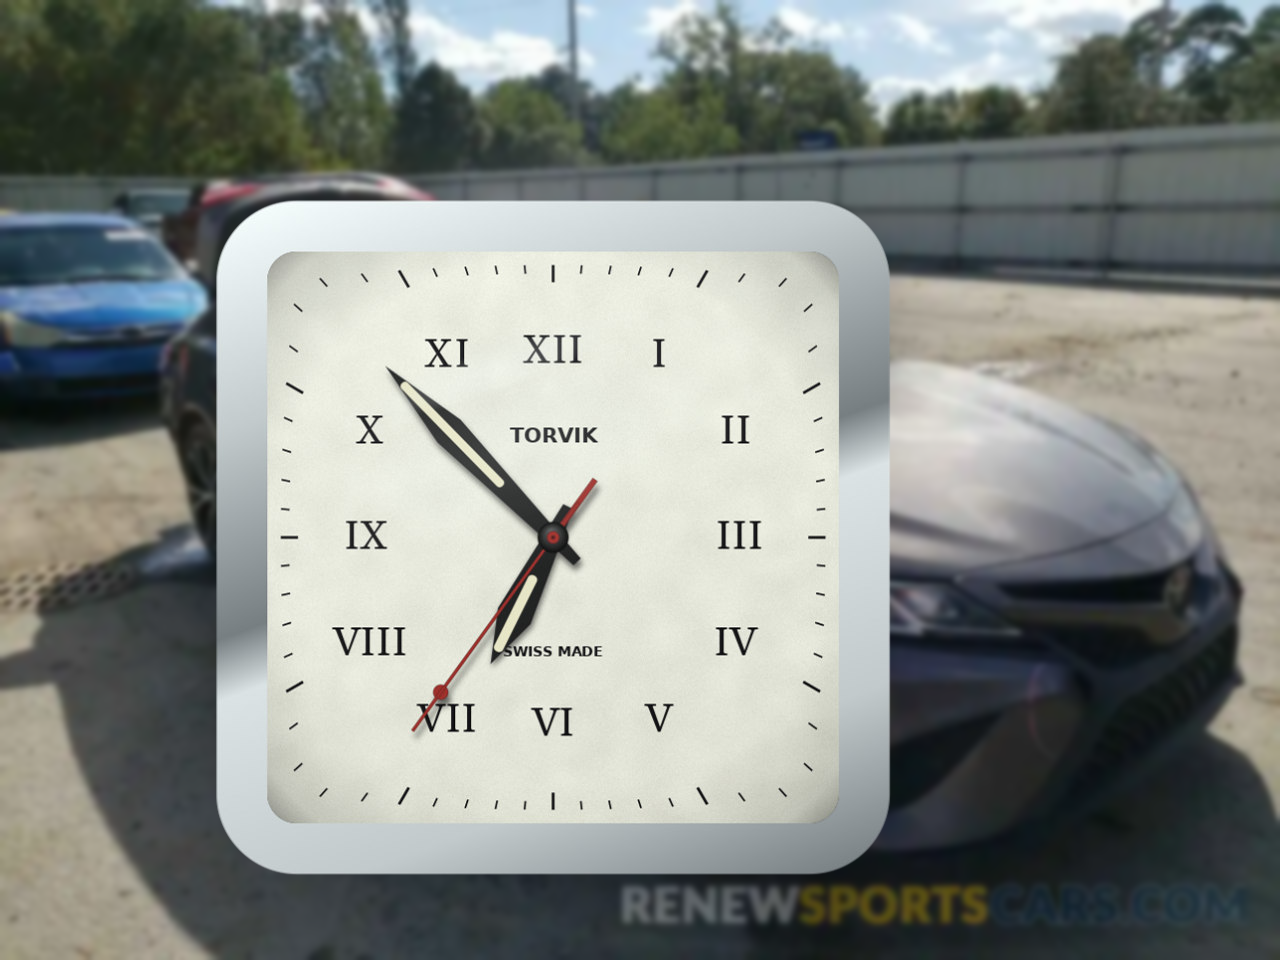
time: 6:52:36
